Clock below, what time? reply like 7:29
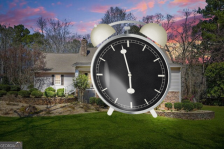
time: 5:58
